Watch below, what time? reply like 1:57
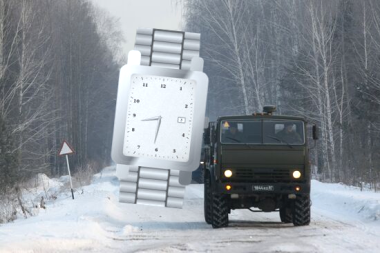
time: 8:31
